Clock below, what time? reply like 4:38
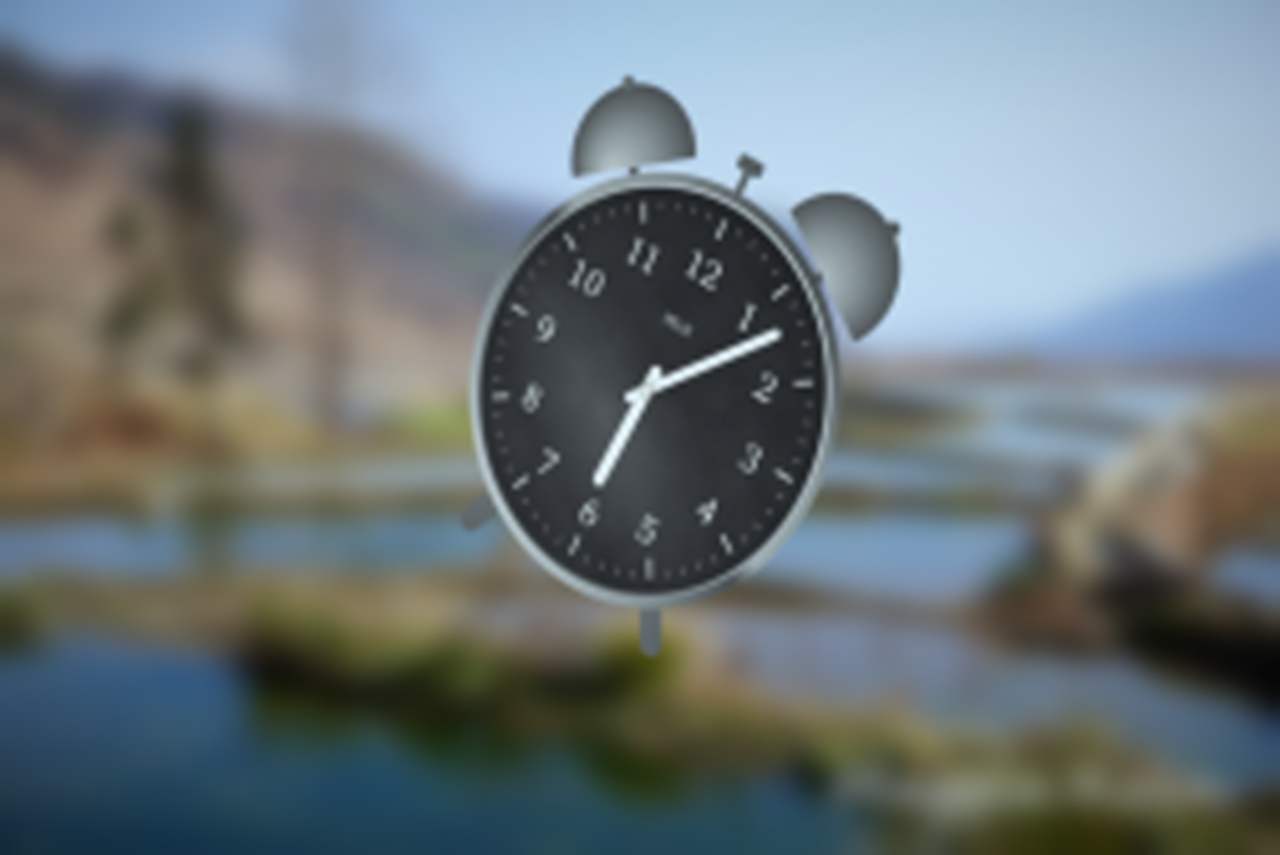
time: 6:07
